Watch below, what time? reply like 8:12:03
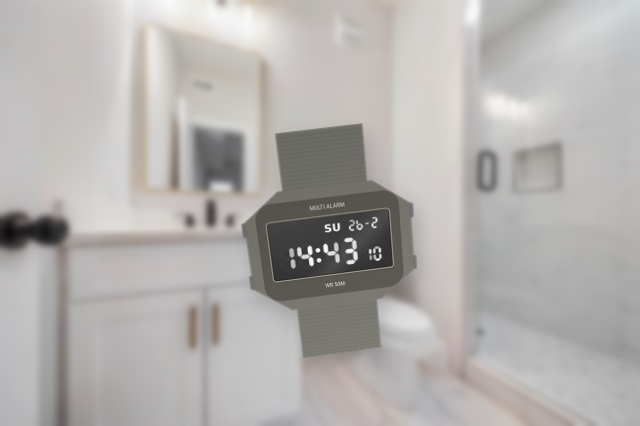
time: 14:43:10
